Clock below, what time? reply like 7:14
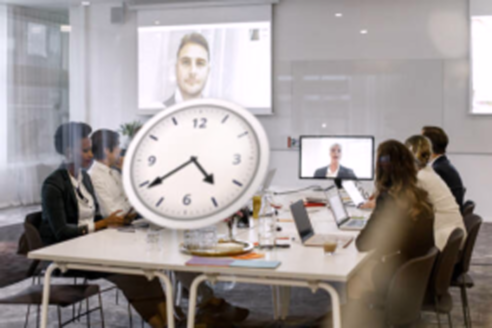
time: 4:39
